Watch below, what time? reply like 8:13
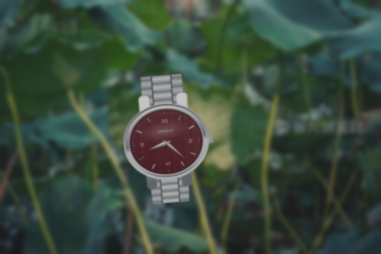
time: 8:23
